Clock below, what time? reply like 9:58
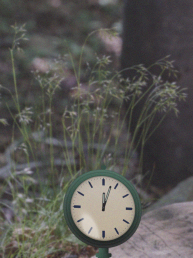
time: 12:03
